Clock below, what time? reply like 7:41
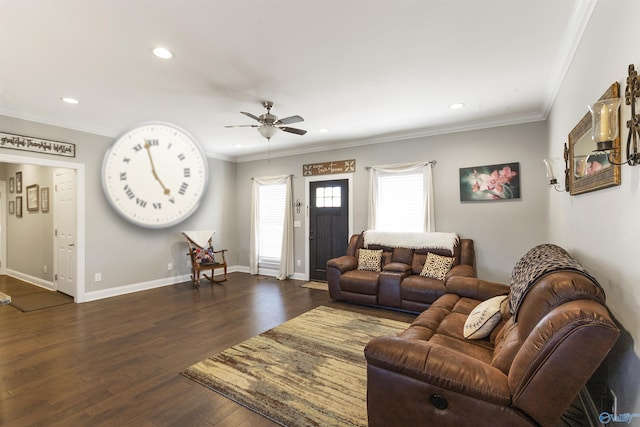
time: 4:58
